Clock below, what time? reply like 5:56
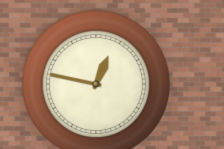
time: 12:47
